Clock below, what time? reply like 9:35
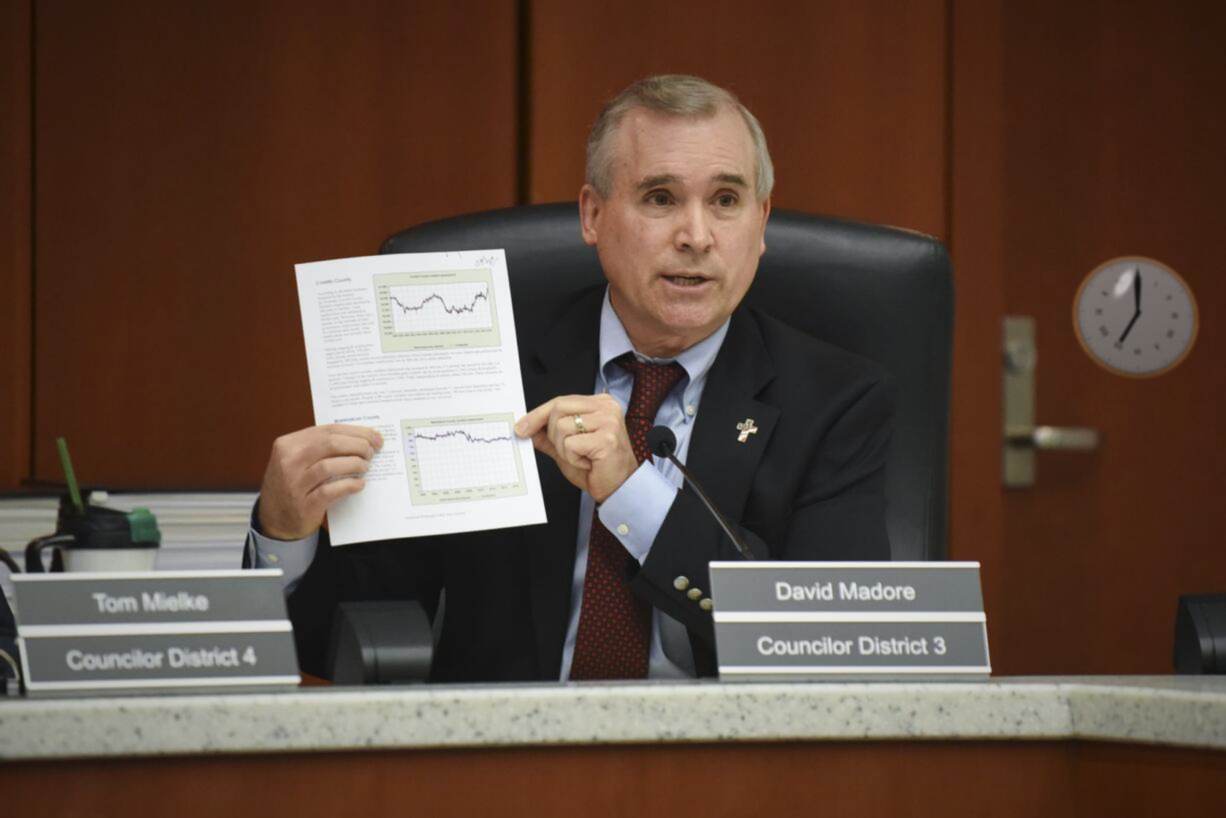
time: 7:00
